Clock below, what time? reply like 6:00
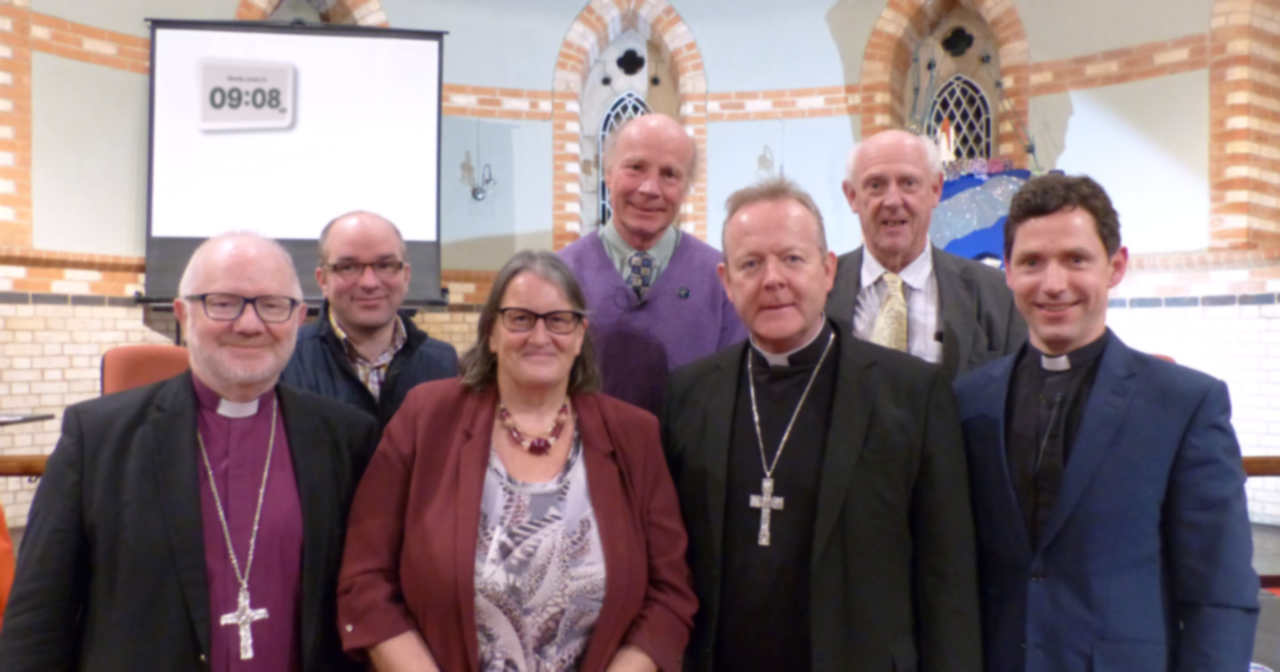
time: 9:08
